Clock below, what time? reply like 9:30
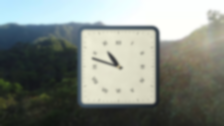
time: 10:48
